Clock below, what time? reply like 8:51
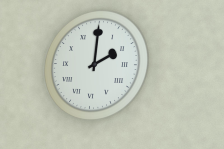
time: 2:00
